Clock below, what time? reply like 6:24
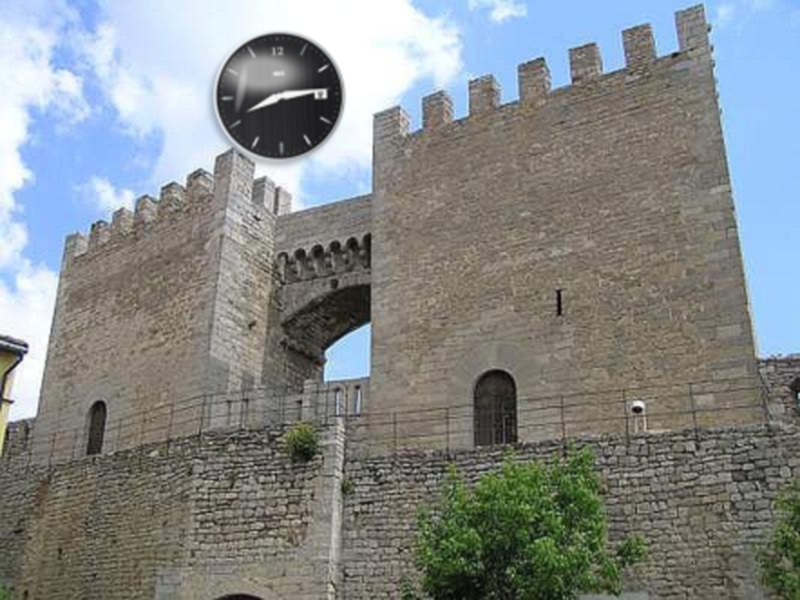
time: 8:14
